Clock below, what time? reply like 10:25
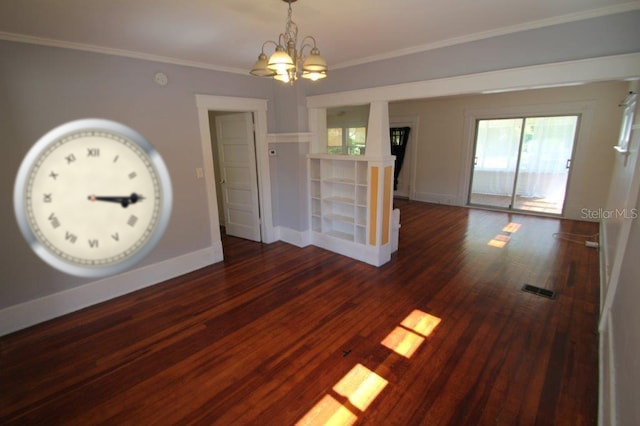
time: 3:15
